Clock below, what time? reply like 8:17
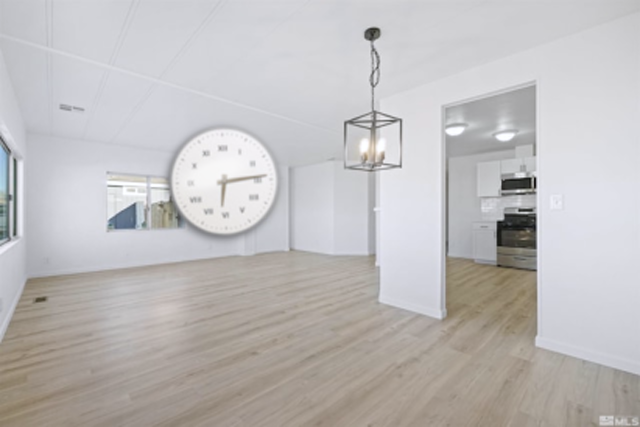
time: 6:14
